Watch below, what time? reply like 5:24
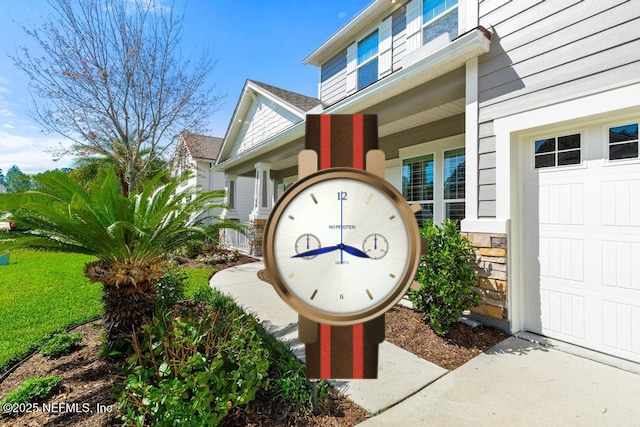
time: 3:43
